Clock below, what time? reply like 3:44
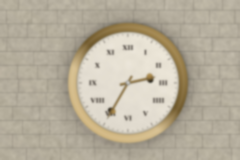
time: 2:35
